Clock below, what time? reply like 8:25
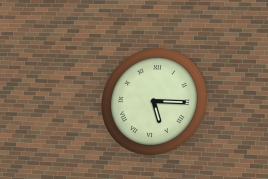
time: 5:15
